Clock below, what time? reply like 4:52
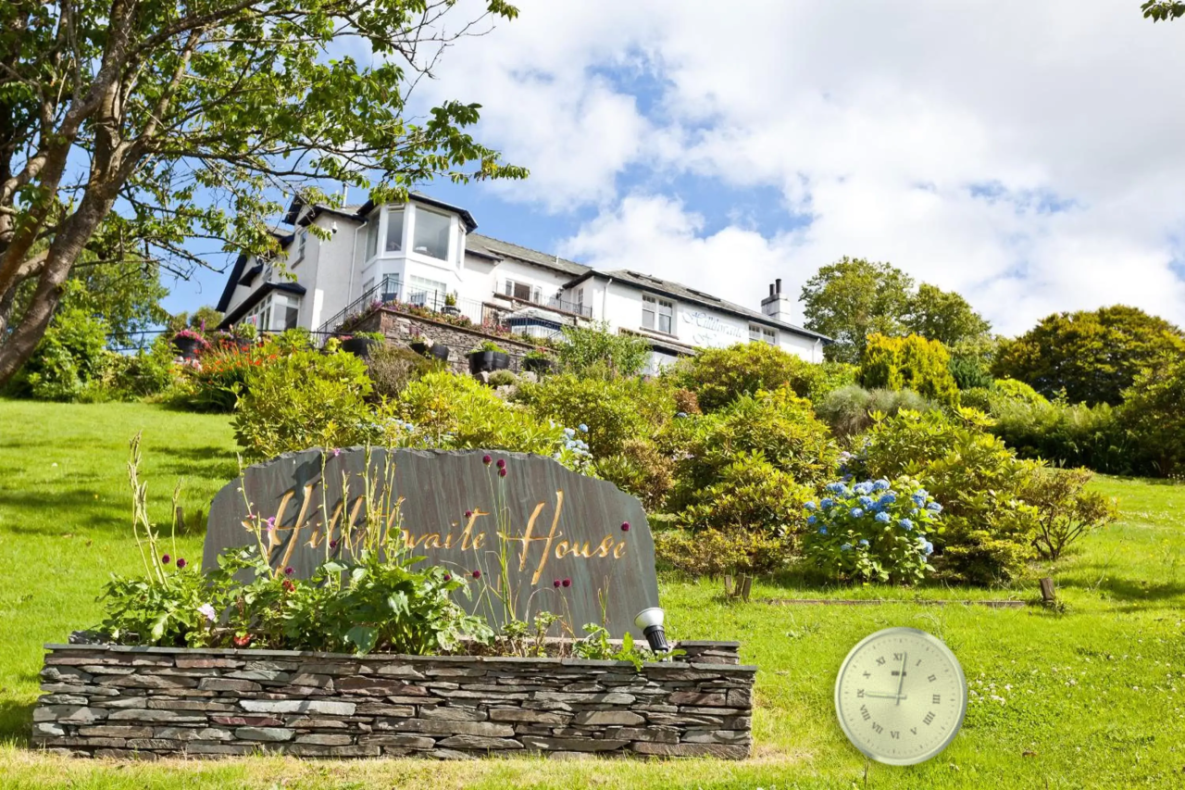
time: 9:01
